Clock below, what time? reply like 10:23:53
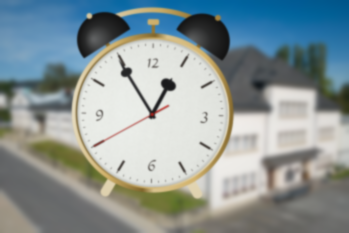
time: 12:54:40
